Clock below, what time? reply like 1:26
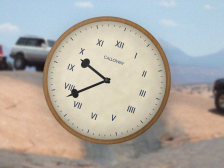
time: 9:38
